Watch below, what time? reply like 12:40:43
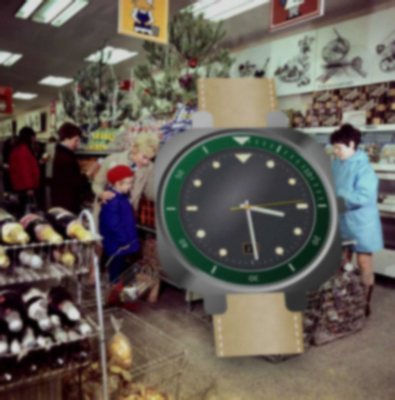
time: 3:29:14
